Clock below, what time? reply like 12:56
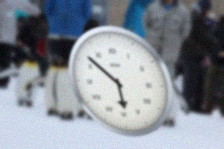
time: 5:52
